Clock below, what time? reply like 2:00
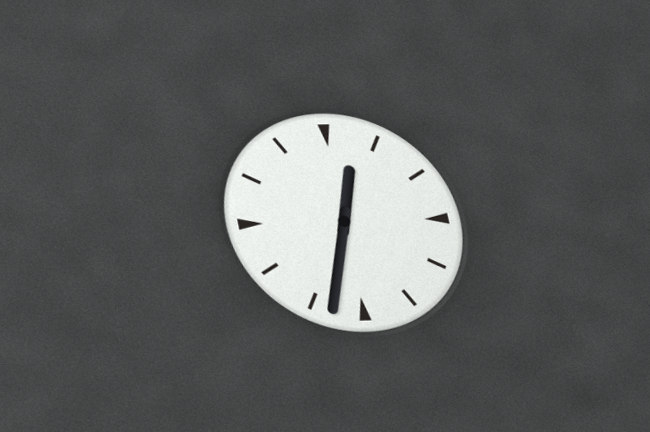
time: 12:33
